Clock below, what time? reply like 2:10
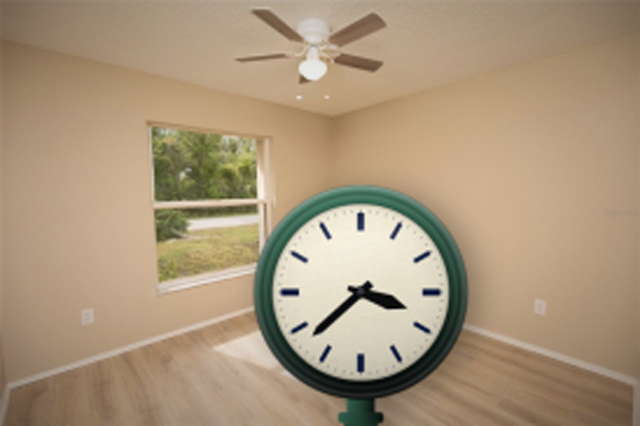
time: 3:38
